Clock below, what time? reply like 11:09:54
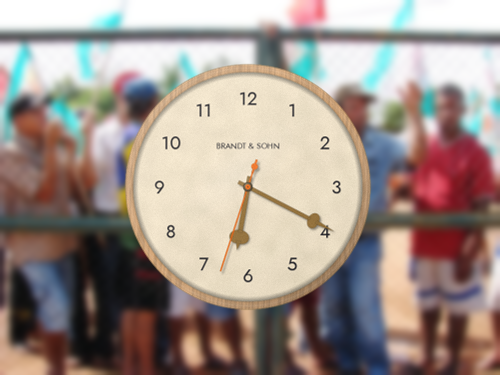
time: 6:19:33
